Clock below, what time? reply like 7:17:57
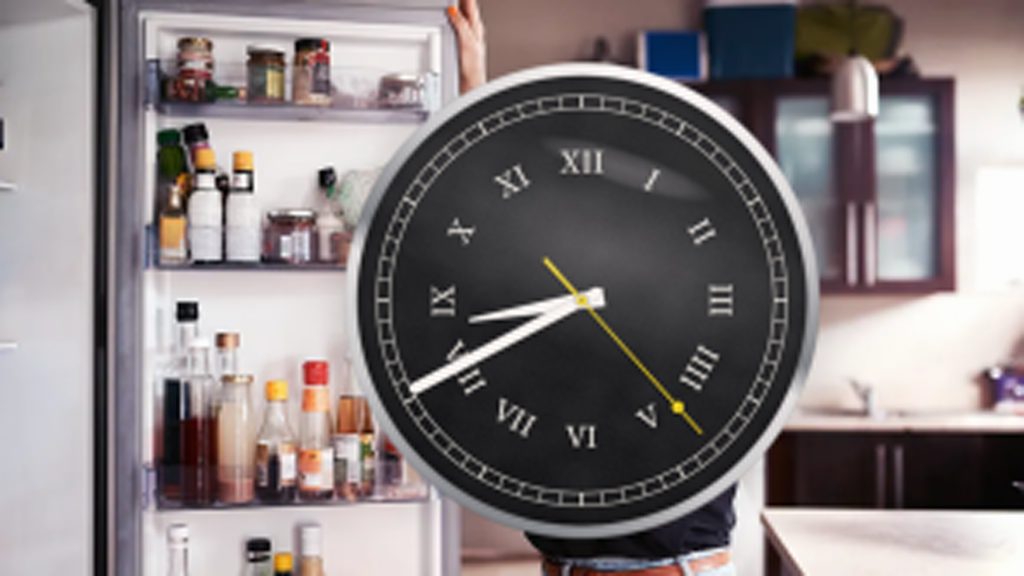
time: 8:40:23
